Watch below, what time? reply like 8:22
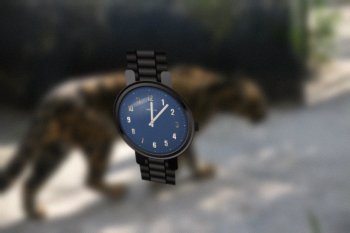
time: 12:07
